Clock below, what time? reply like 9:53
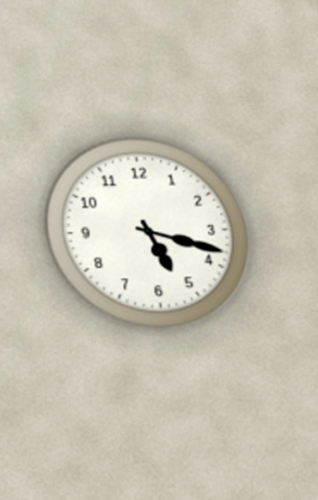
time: 5:18
